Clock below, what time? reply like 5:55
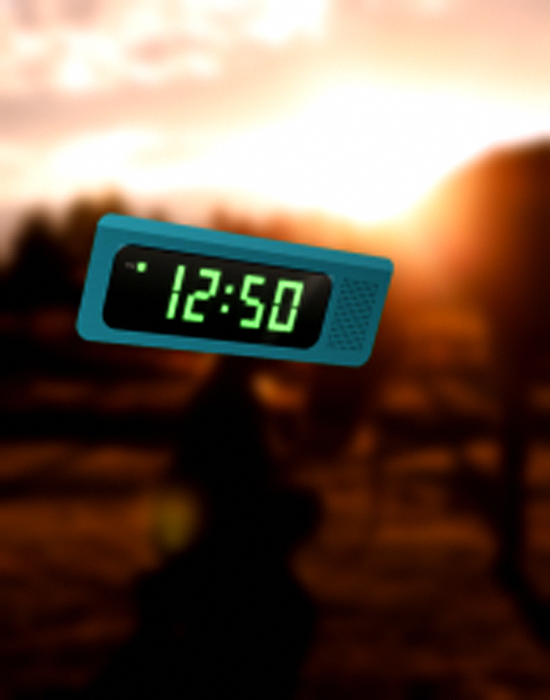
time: 12:50
